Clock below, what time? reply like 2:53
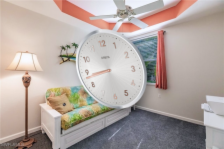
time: 8:43
